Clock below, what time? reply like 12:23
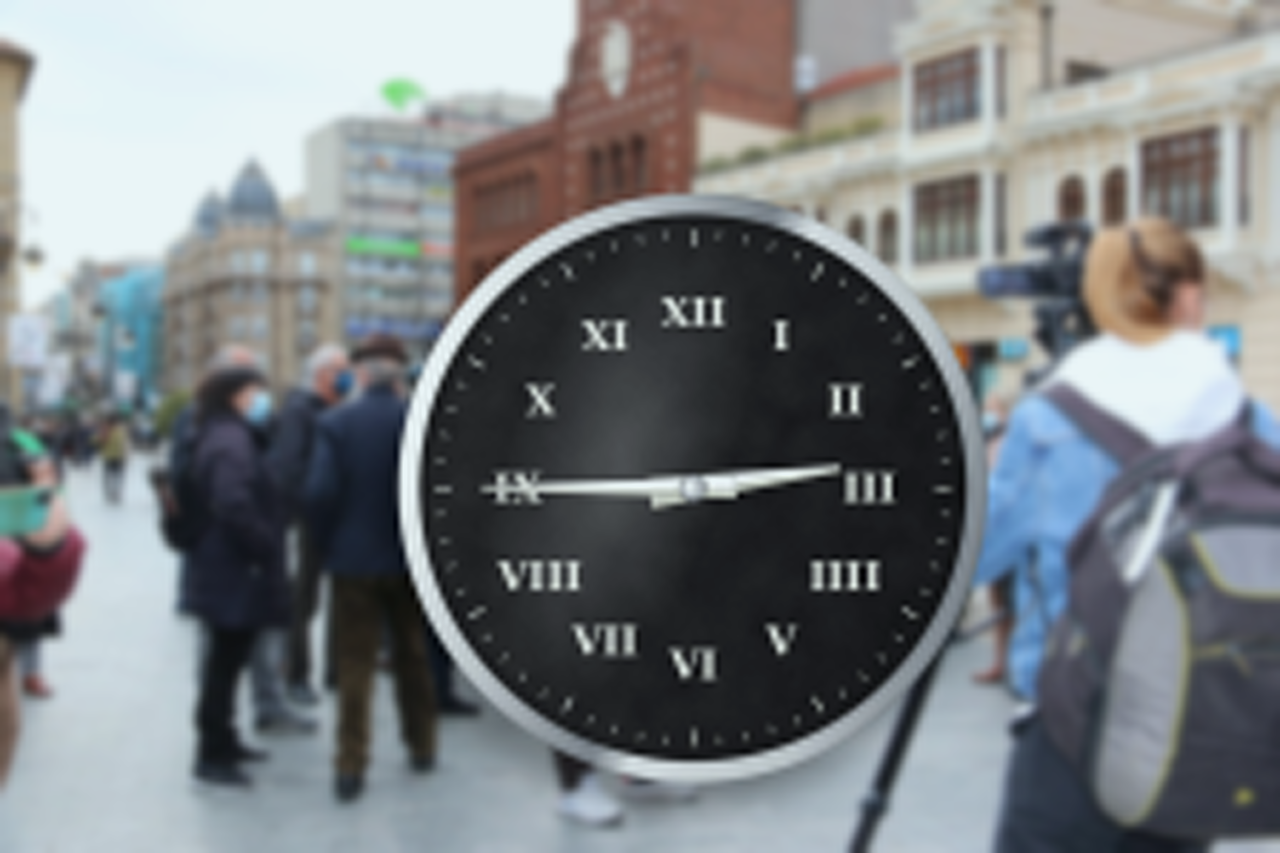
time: 2:45
